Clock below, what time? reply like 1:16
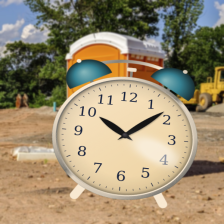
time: 10:08
